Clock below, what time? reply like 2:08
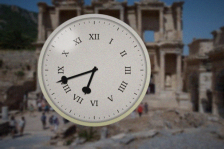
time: 6:42
